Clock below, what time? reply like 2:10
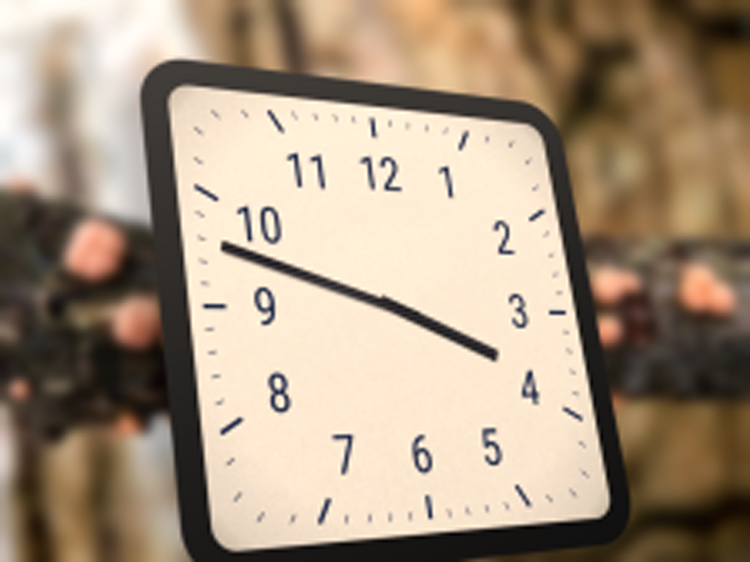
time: 3:48
